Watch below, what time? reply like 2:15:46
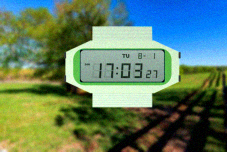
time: 17:03:27
